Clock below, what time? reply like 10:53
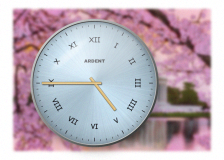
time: 4:45
